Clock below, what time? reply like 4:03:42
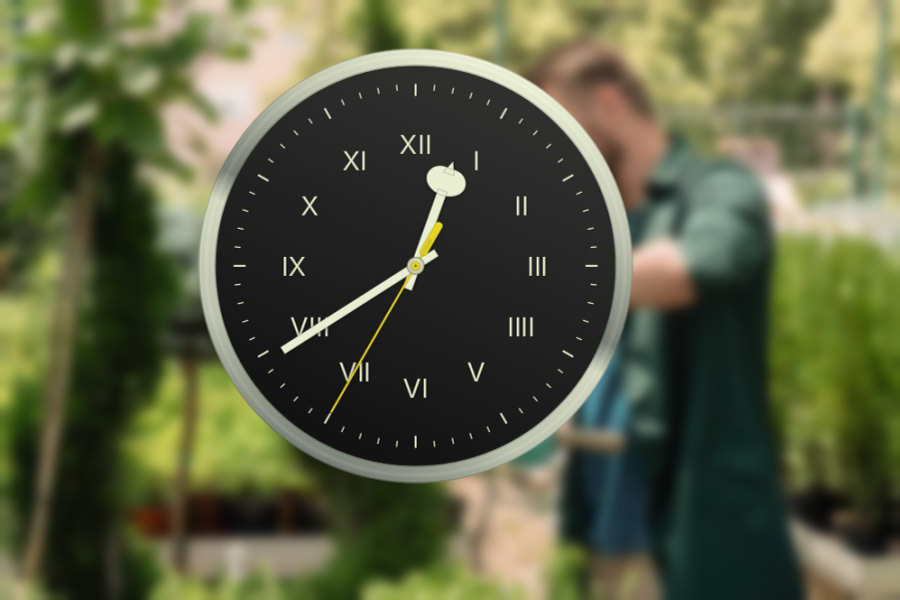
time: 12:39:35
